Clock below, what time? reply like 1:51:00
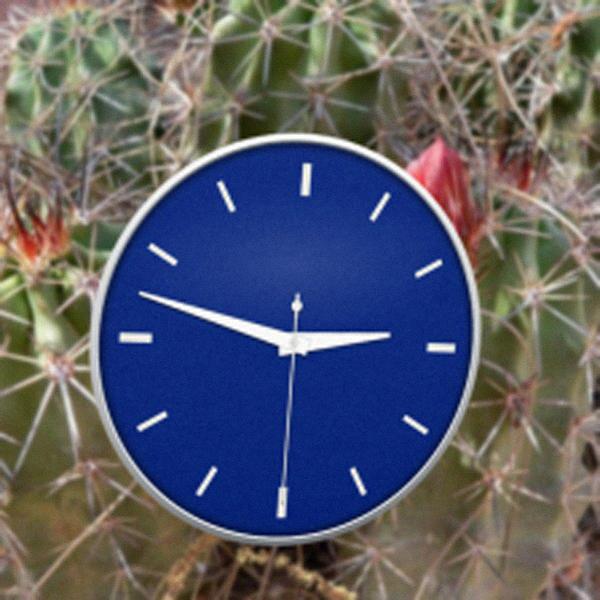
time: 2:47:30
